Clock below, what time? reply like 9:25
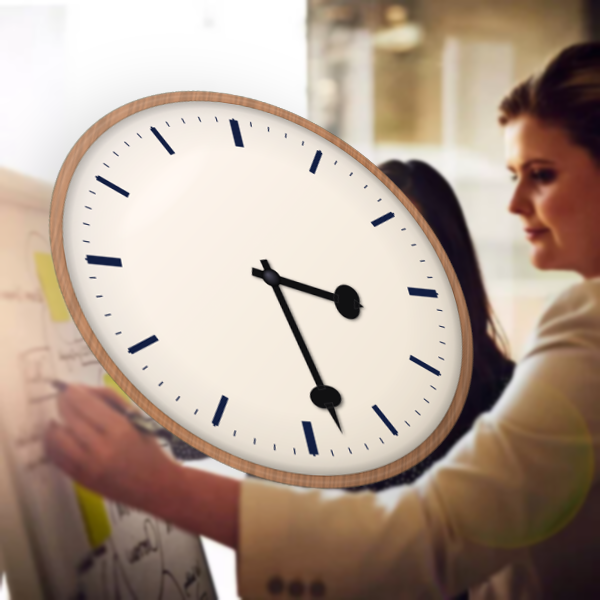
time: 3:28
